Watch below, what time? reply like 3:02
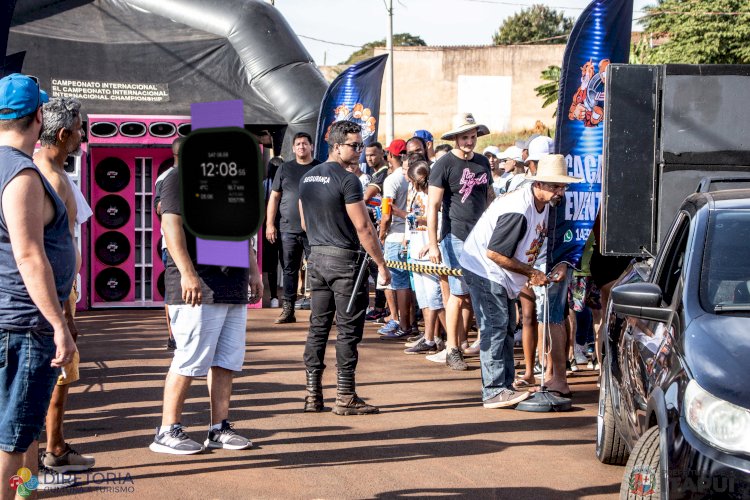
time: 12:08
